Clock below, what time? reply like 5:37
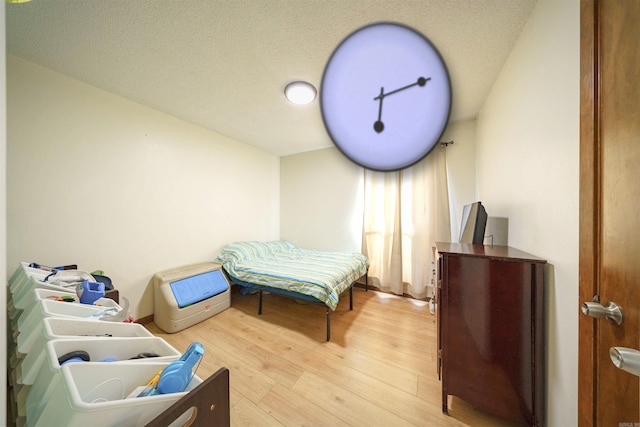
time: 6:12
